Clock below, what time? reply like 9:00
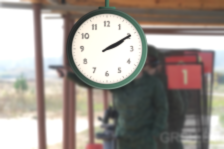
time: 2:10
